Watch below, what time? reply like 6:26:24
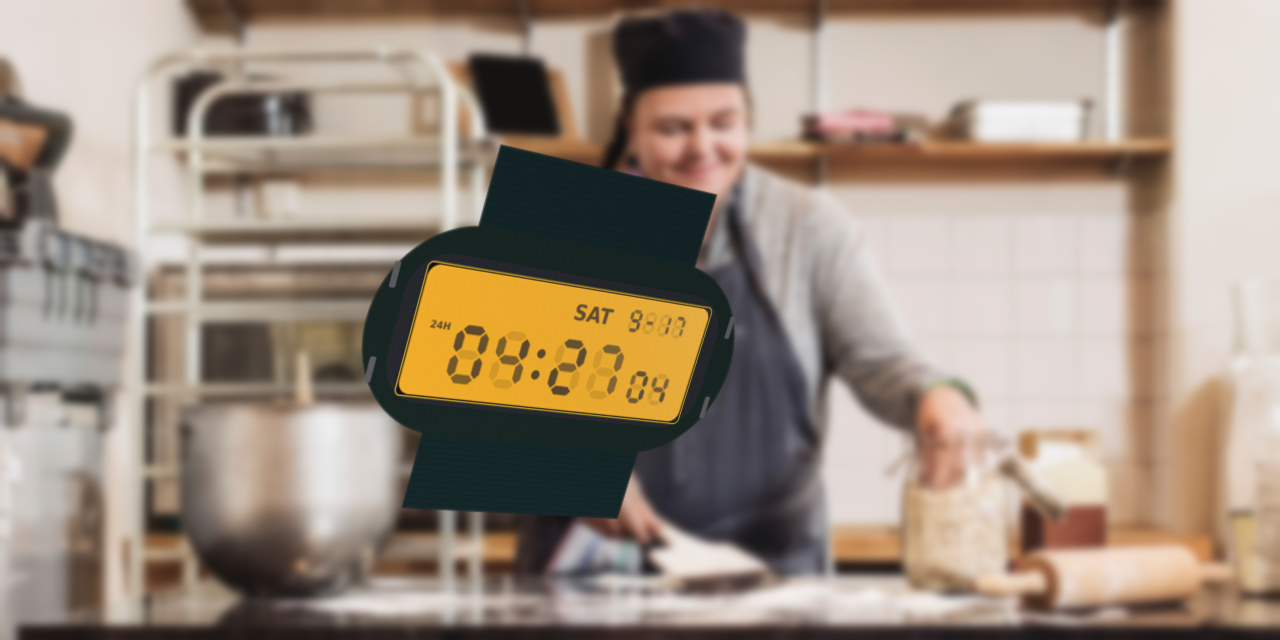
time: 4:27:04
